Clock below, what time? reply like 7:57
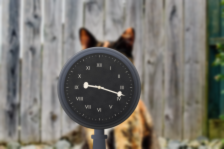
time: 9:18
